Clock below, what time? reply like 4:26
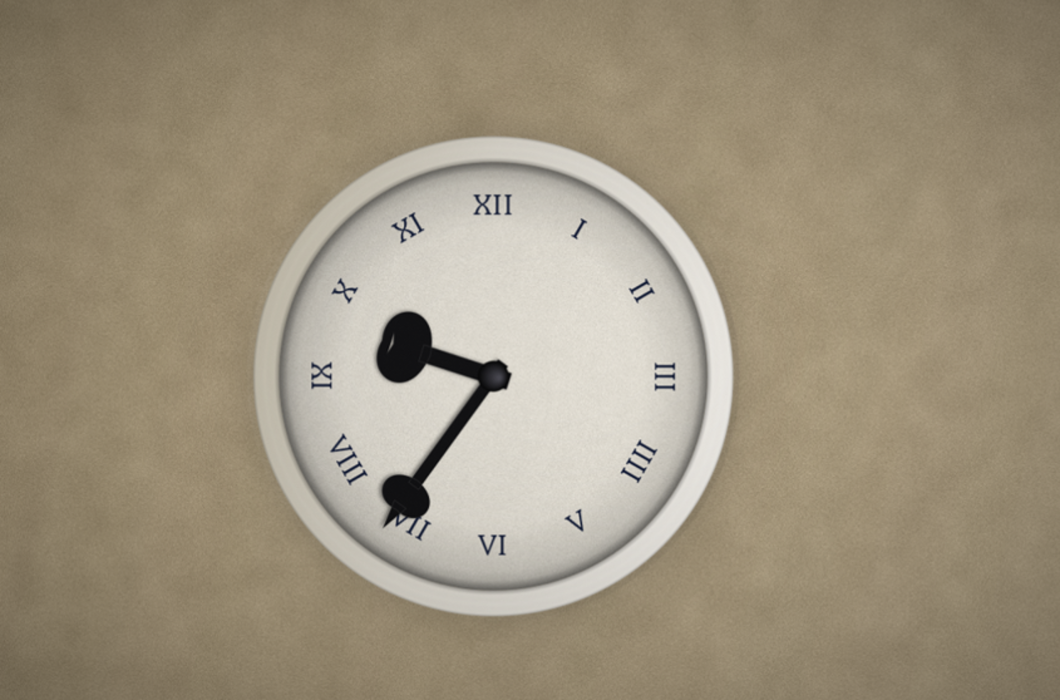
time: 9:36
